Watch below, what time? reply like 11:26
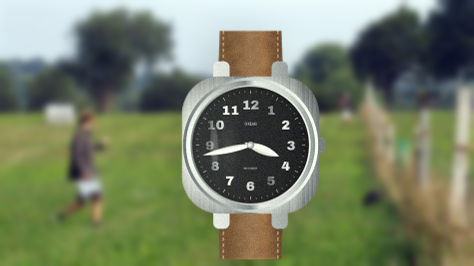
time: 3:43
